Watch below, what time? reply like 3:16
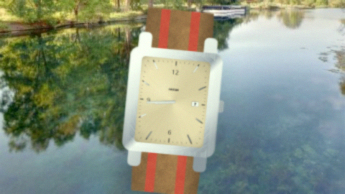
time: 8:44
